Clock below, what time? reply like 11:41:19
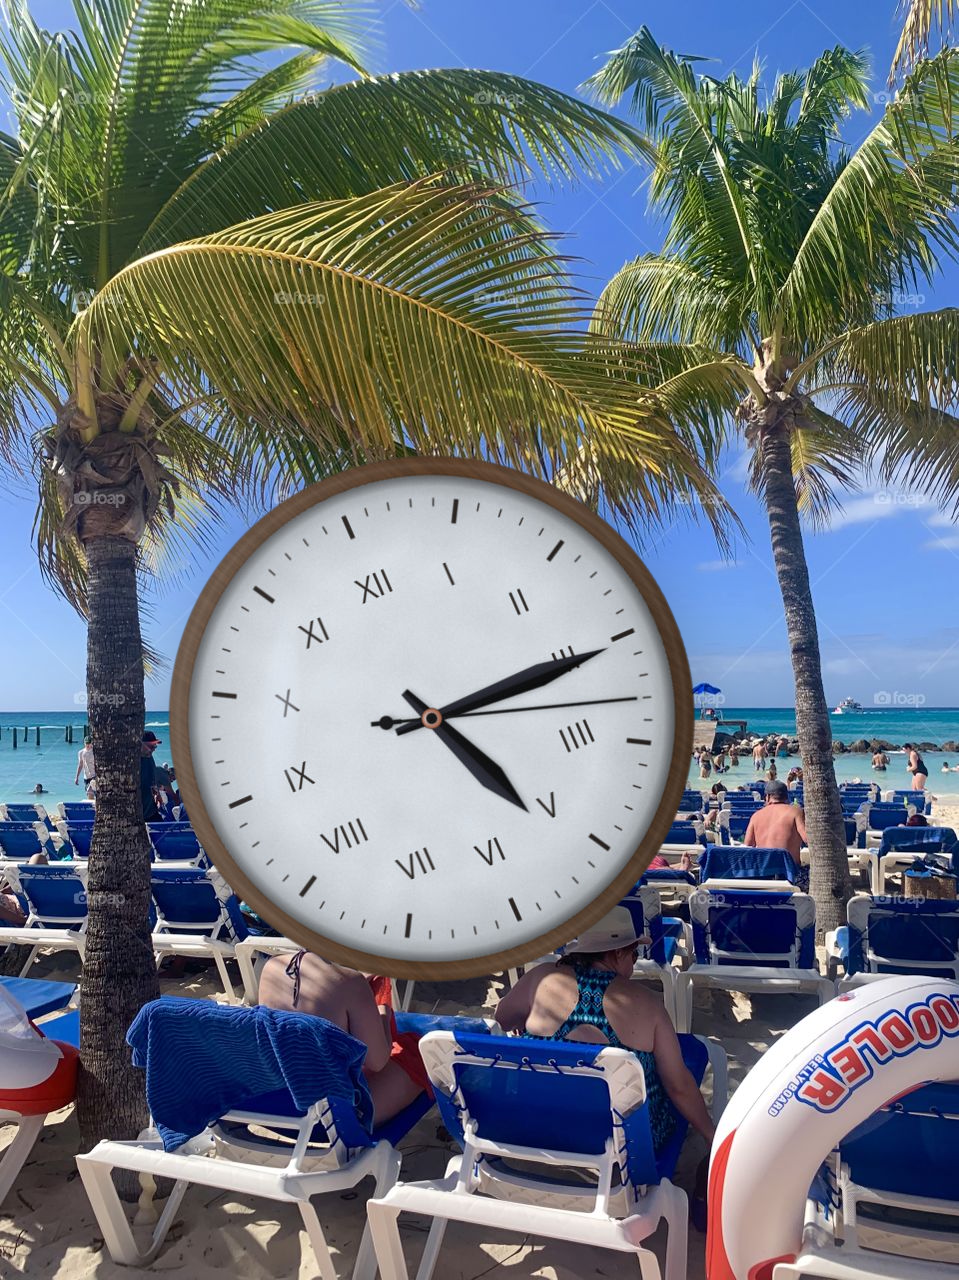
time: 5:15:18
